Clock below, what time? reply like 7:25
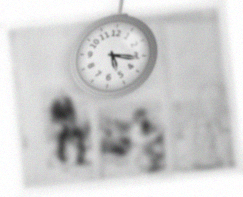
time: 5:16
